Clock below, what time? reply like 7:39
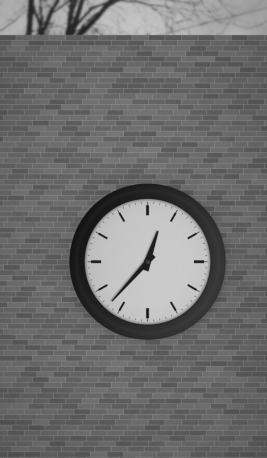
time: 12:37
